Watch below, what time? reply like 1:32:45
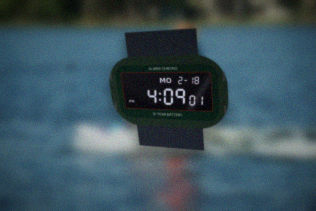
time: 4:09:01
